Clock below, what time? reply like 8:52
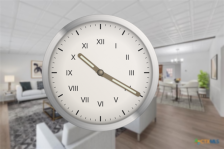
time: 10:20
